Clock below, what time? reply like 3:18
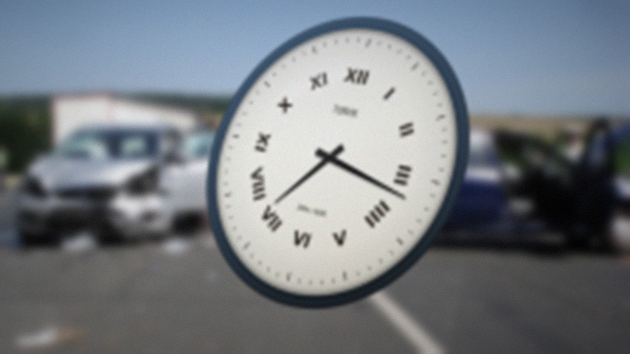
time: 7:17
